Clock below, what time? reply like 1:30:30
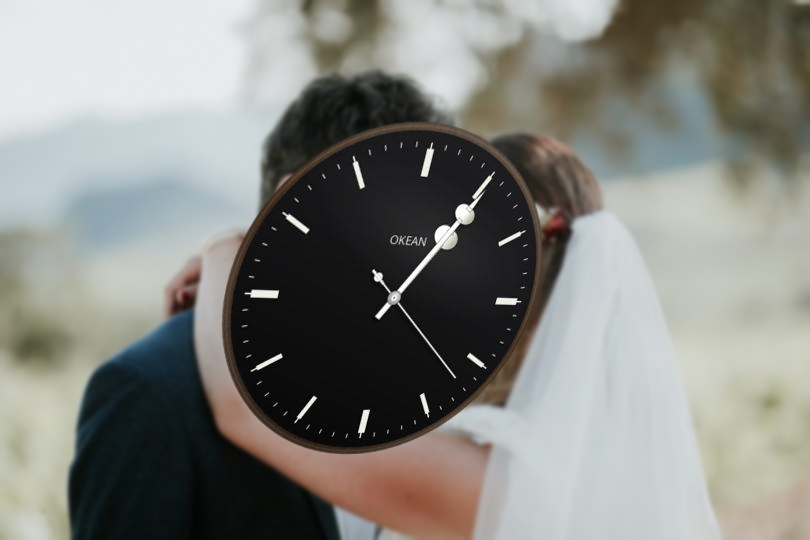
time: 1:05:22
